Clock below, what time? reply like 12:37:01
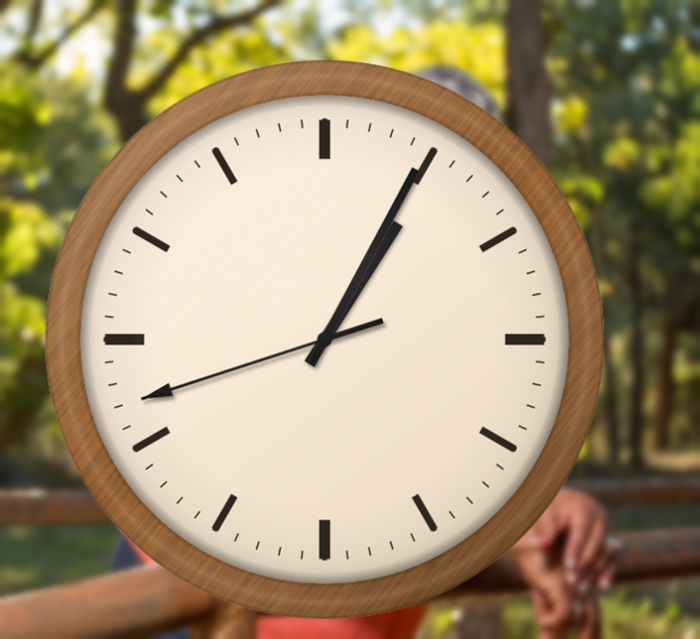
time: 1:04:42
